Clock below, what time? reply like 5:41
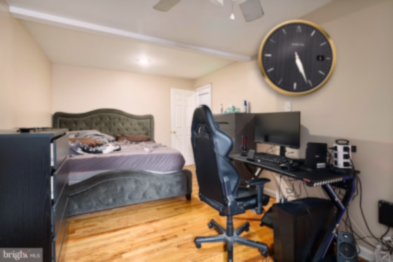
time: 5:26
